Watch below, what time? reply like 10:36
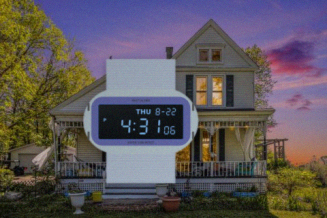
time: 4:31
